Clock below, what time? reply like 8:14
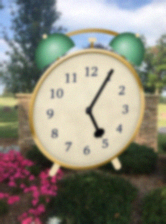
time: 5:05
